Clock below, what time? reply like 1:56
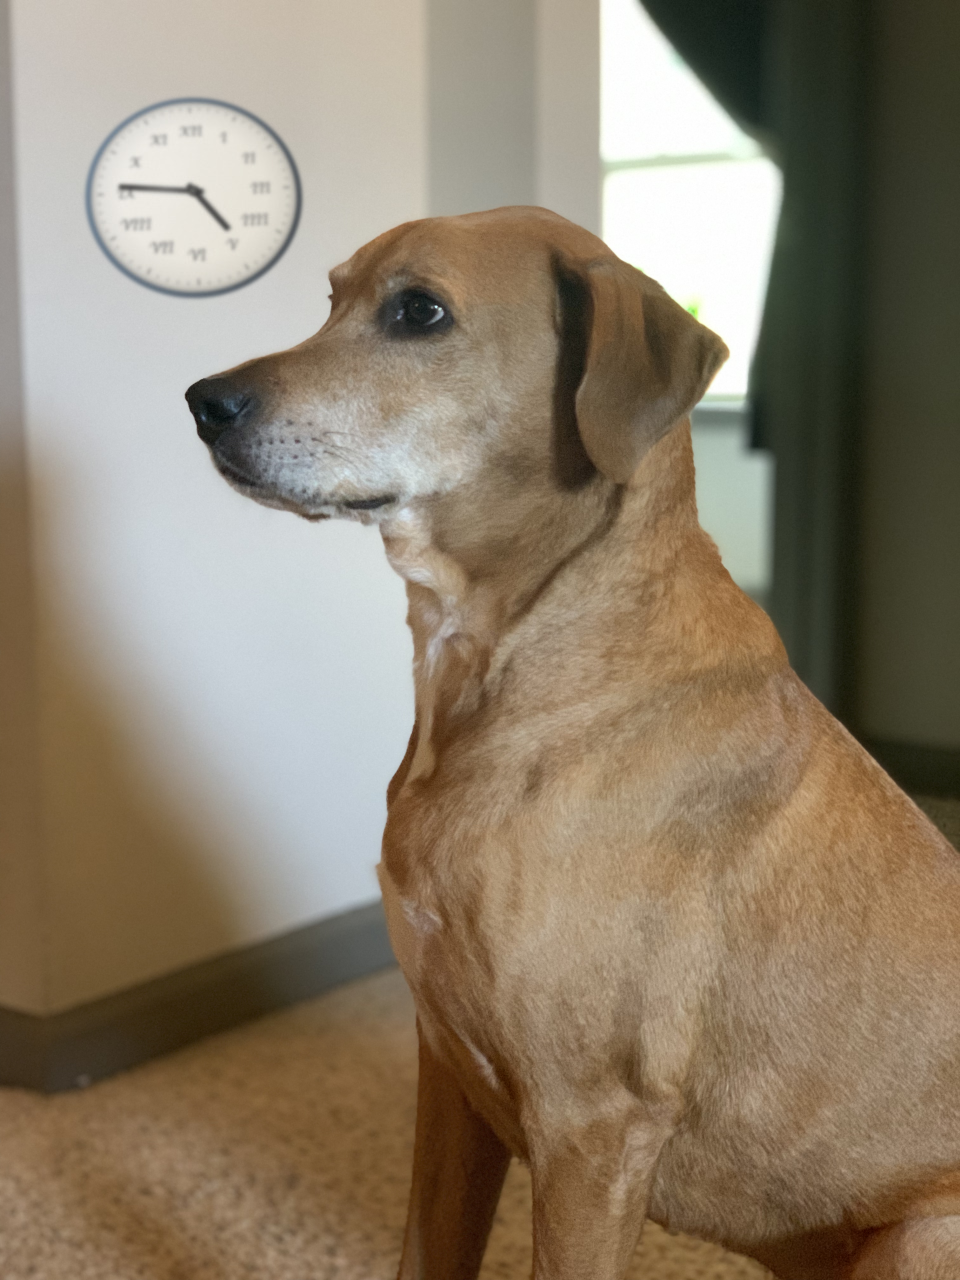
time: 4:46
